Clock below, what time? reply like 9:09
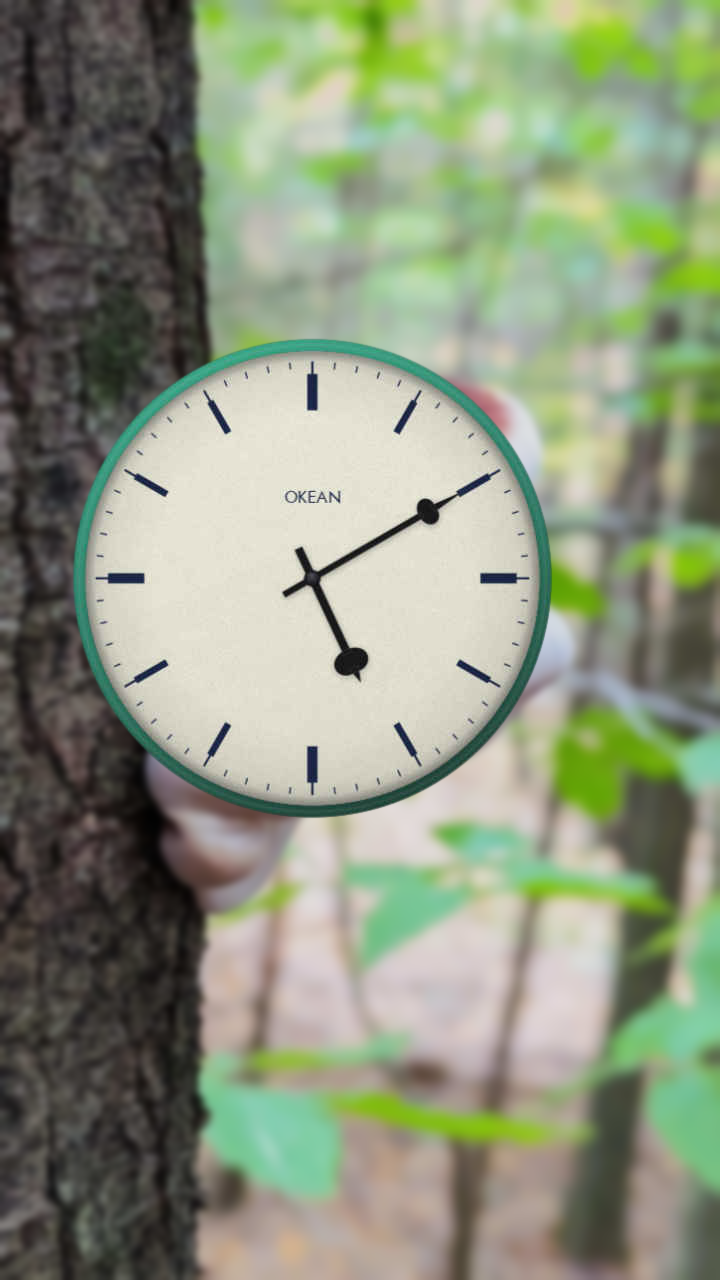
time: 5:10
